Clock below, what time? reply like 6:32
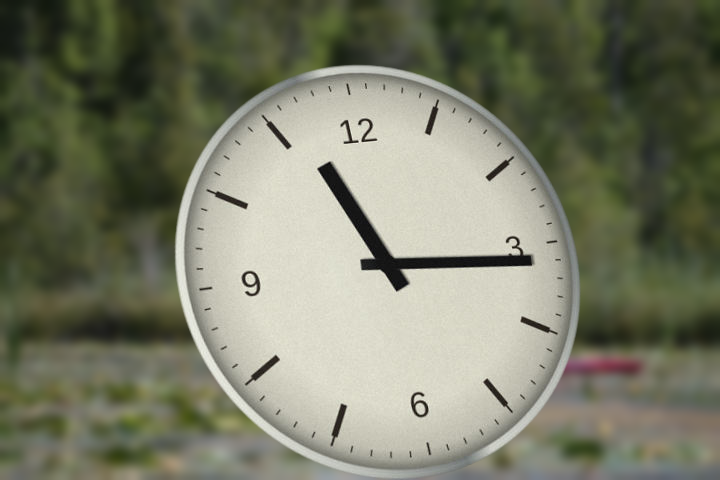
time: 11:16
